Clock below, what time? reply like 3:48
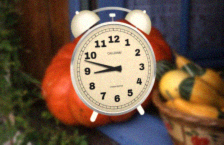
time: 8:48
